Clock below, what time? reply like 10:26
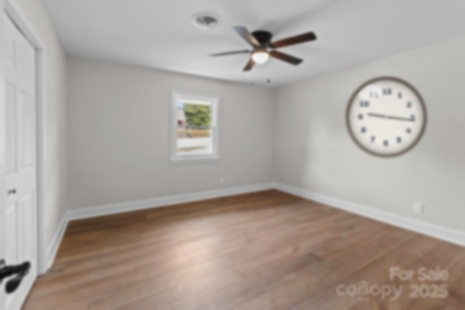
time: 9:16
